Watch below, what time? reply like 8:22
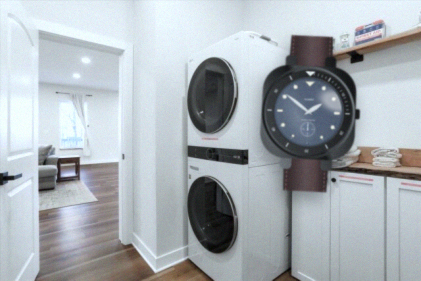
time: 1:51
